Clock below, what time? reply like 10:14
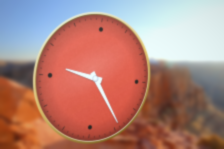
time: 9:24
